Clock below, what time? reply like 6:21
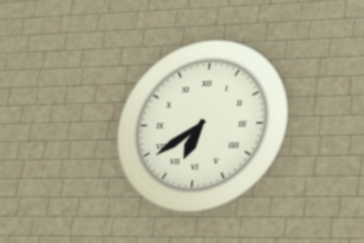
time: 6:39
